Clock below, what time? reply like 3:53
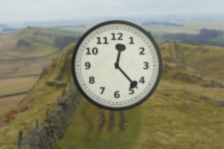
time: 12:23
